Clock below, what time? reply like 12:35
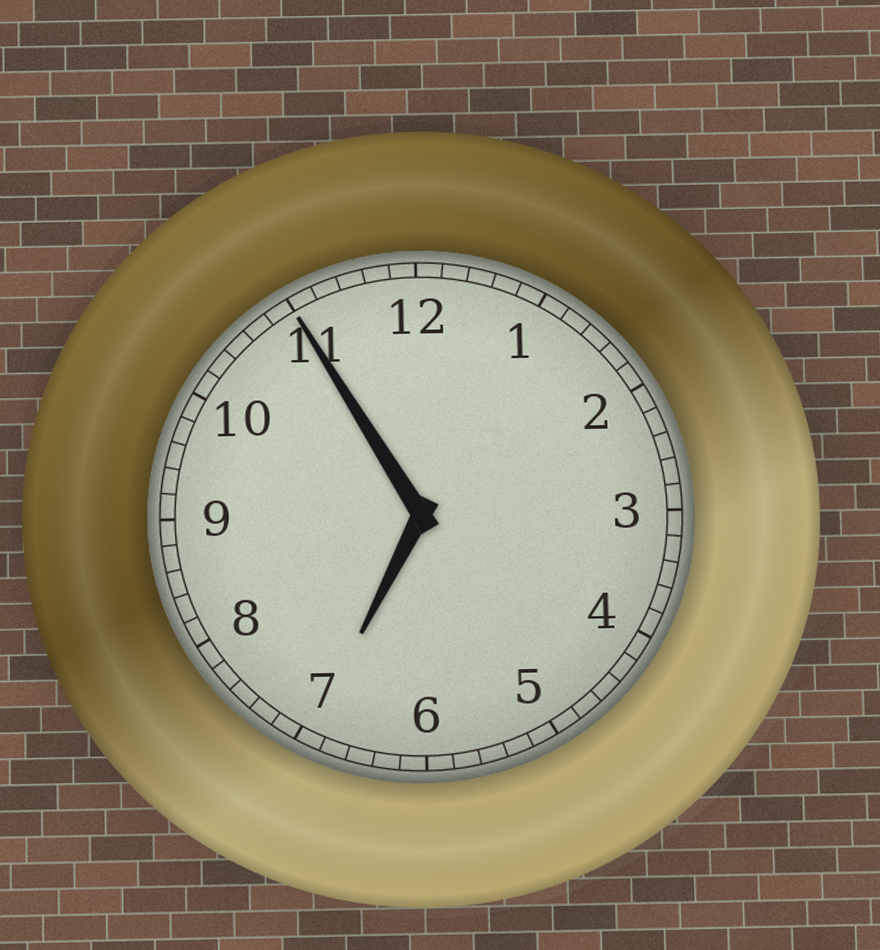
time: 6:55
